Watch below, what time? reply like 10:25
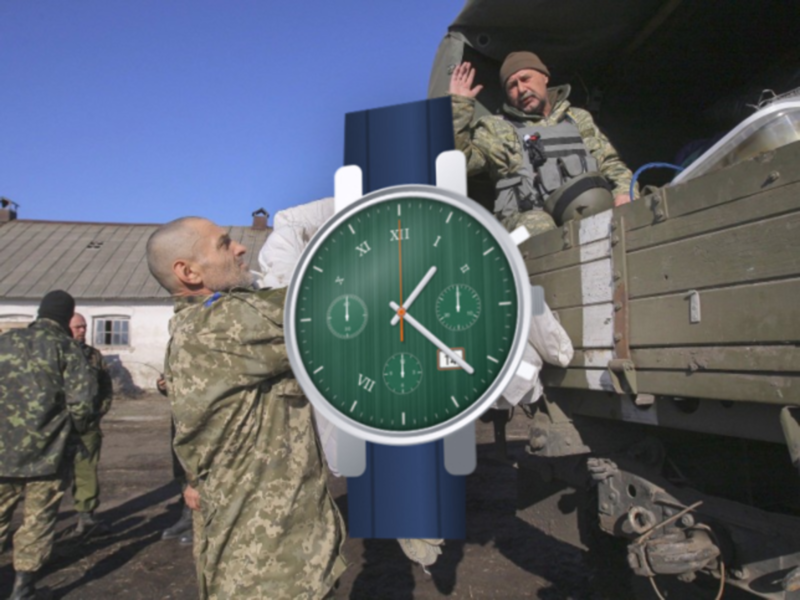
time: 1:22
